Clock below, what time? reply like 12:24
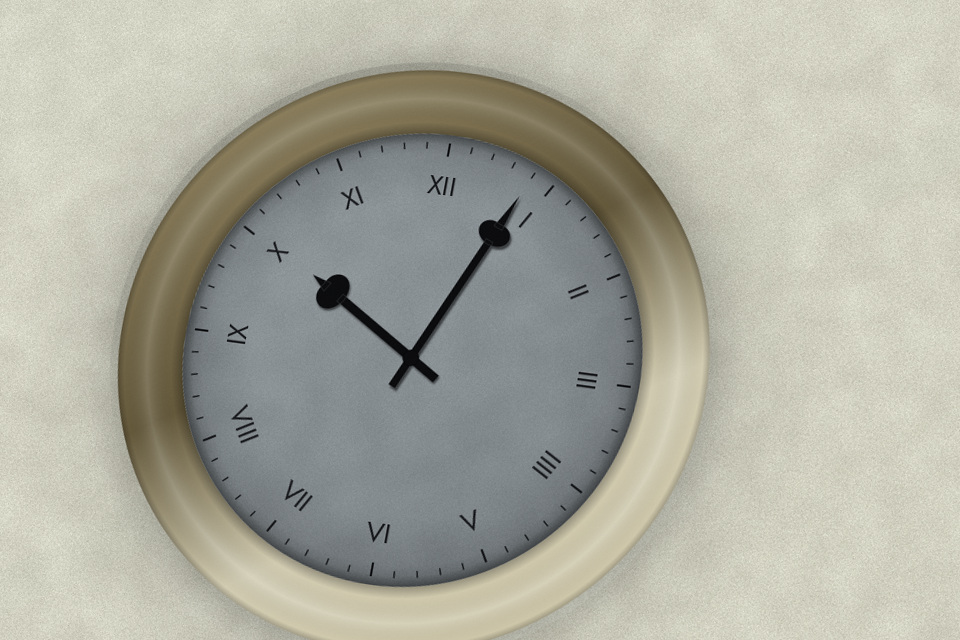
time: 10:04
